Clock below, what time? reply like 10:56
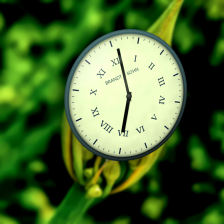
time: 7:01
